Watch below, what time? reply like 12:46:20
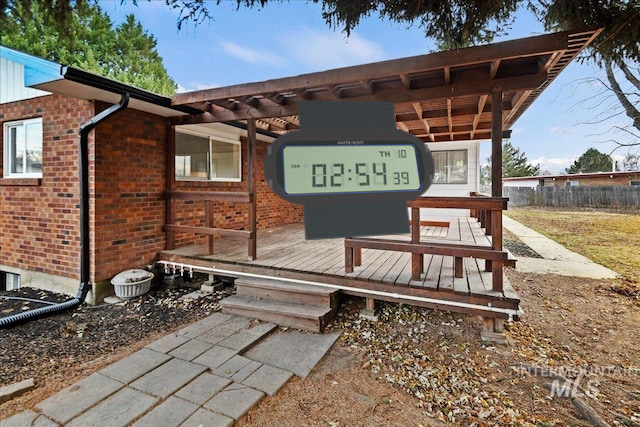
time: 2:54:39
